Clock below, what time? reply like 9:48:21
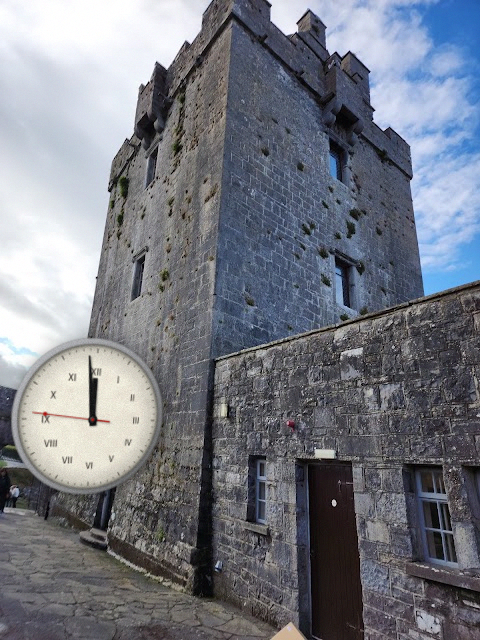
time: 11:58:46
